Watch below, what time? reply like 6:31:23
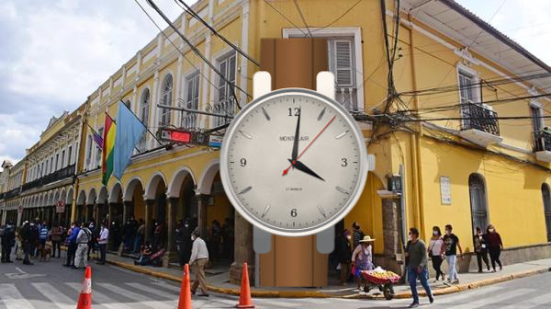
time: 4:01:07
